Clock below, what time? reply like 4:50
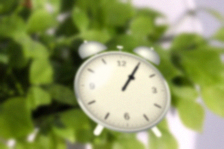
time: 1:05
